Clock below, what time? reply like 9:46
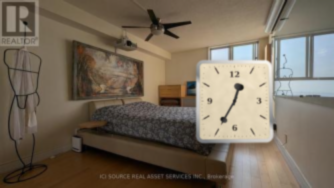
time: 12:35
